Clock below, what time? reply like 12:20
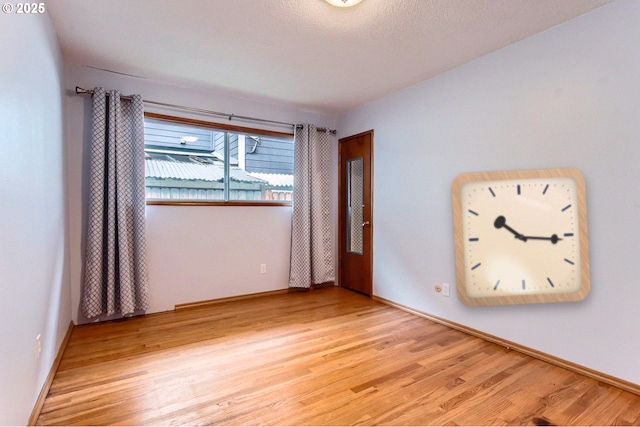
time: 10:16
